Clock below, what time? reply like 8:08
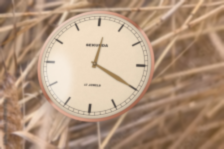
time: 12:20
